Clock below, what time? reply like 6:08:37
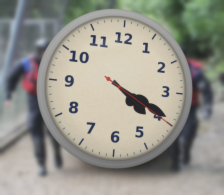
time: 4:19:20
